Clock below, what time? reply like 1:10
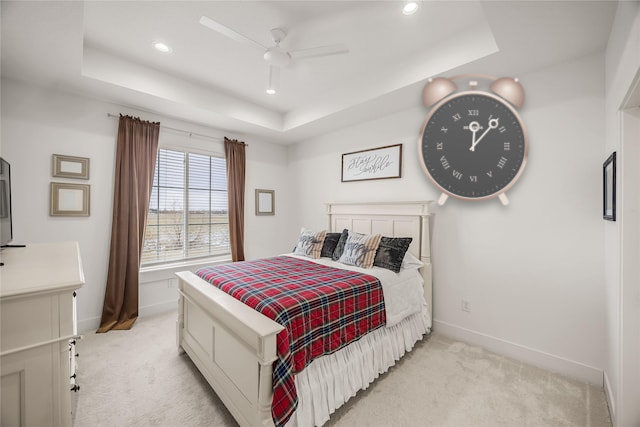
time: 12:07
